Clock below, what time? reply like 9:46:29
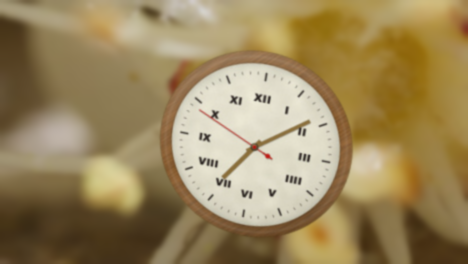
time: 7:08:49
